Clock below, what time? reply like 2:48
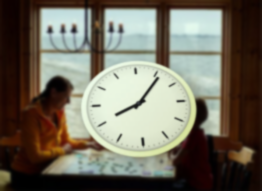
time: 8:06
